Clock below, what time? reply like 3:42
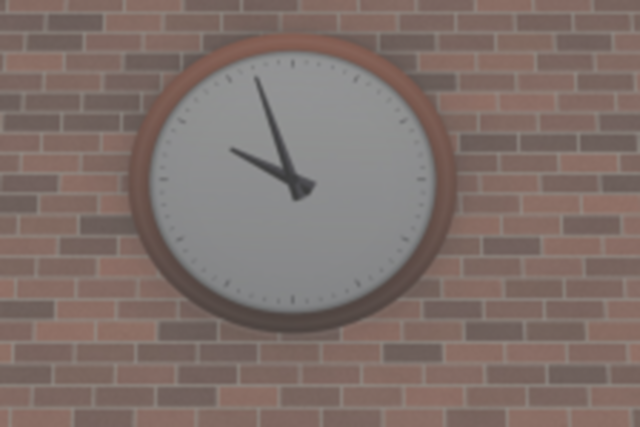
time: 9:57
